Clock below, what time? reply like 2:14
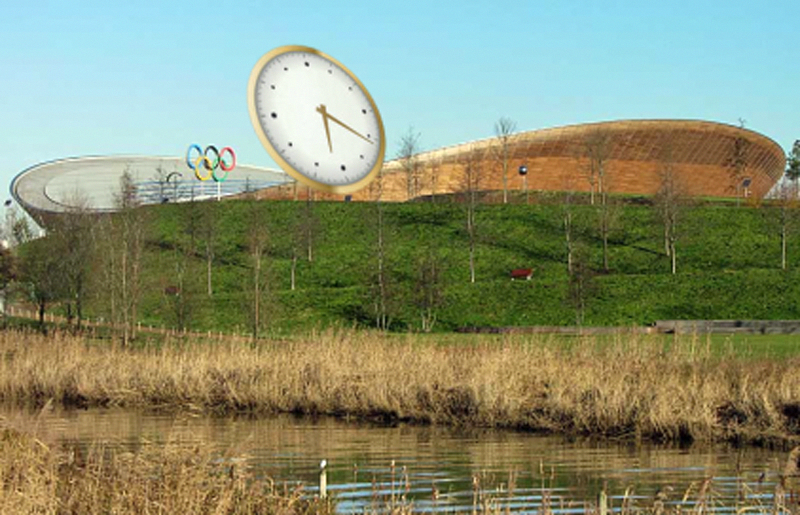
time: 6:21
